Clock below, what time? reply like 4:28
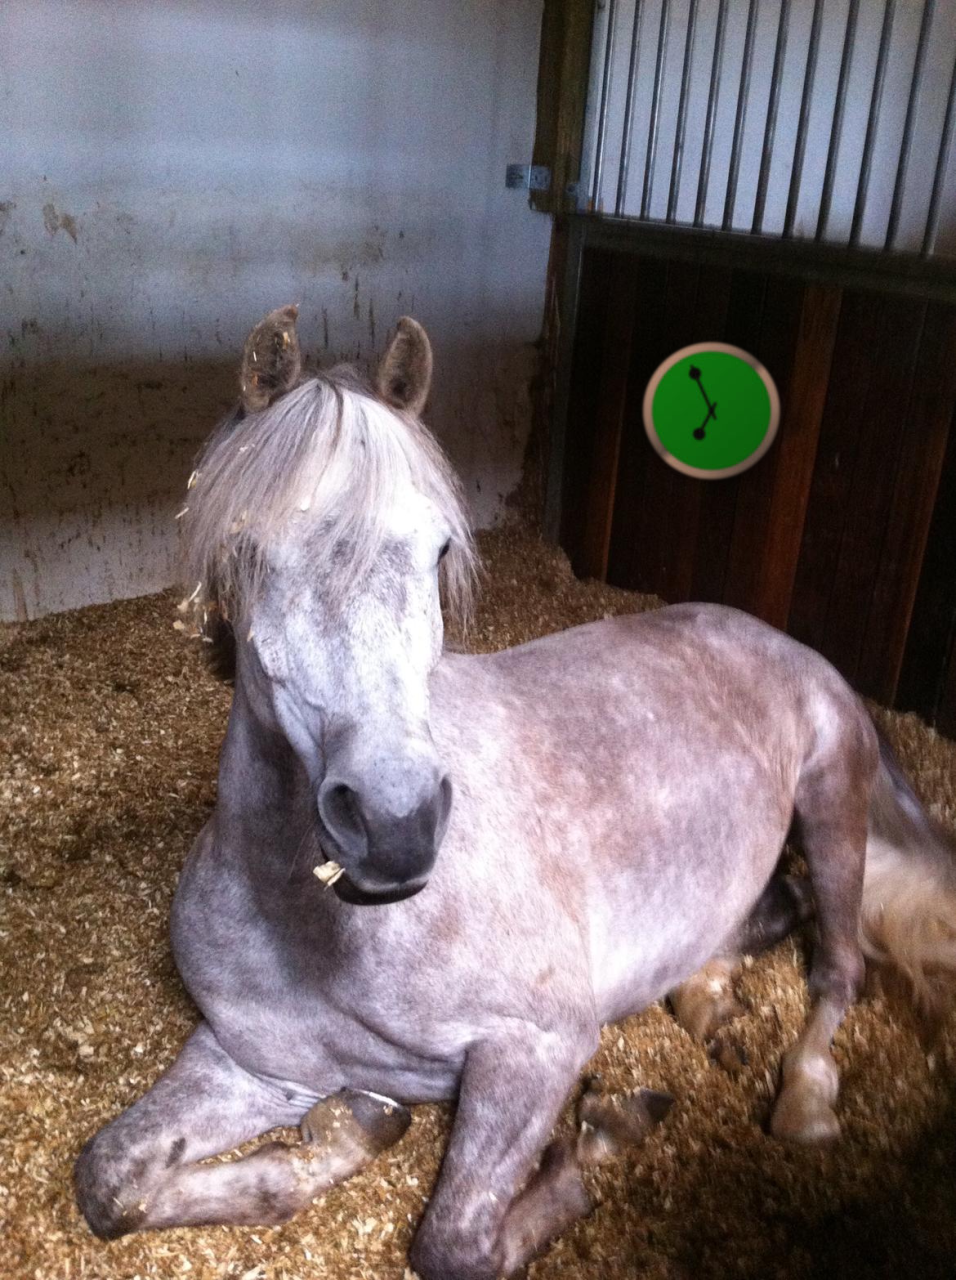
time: 6:56
